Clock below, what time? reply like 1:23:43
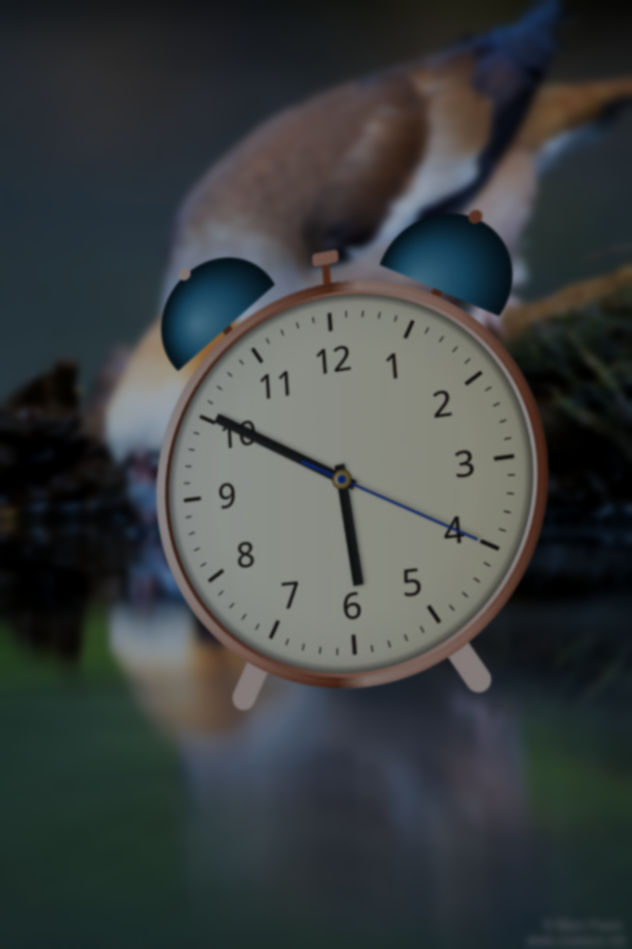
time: 5:50:20
